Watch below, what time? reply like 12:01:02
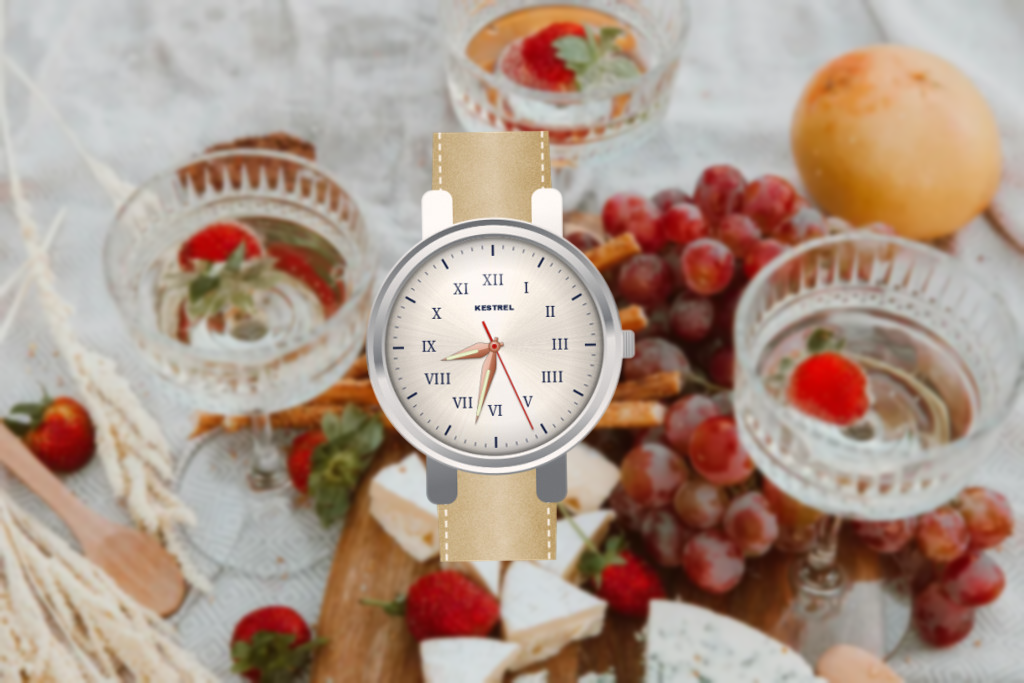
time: 8:32:26
